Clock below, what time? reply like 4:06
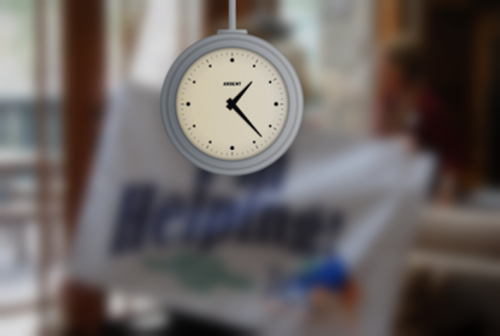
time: 1:23
